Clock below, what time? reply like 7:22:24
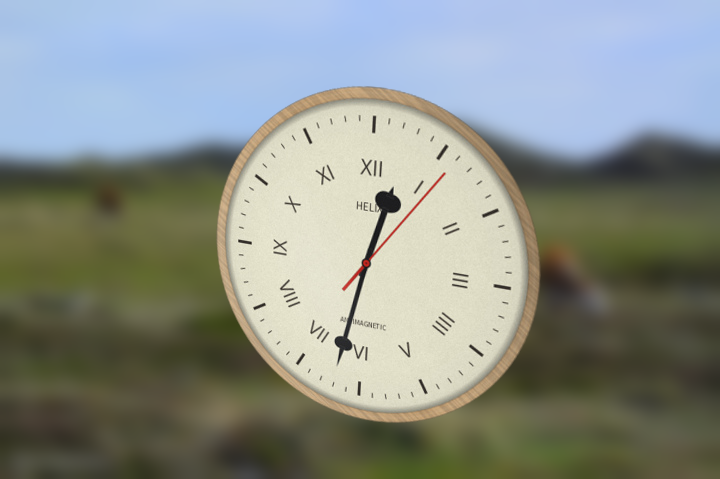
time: 12:32:06
